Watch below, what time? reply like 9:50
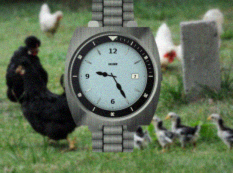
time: 9:25
